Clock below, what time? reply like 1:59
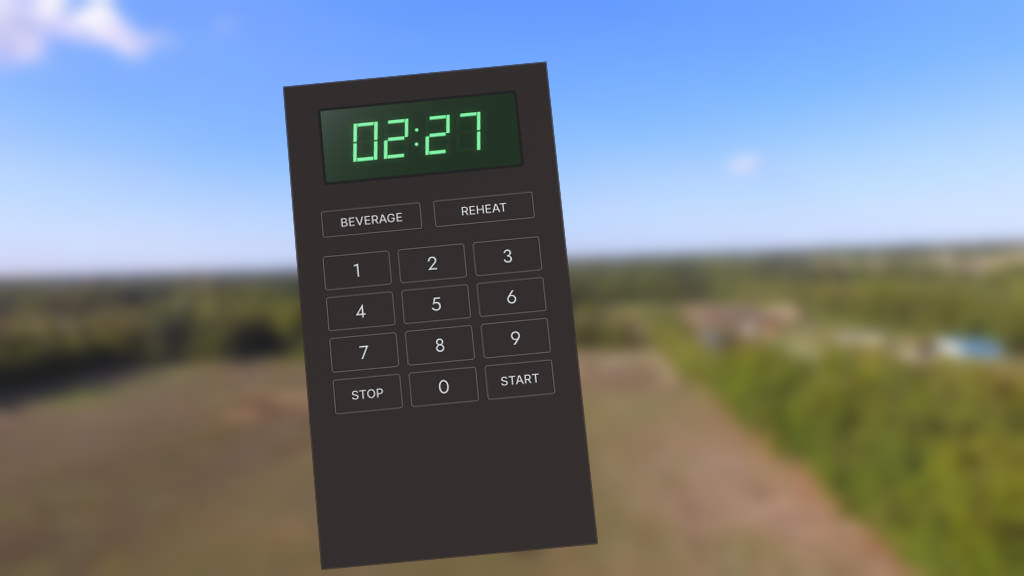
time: 2:27
